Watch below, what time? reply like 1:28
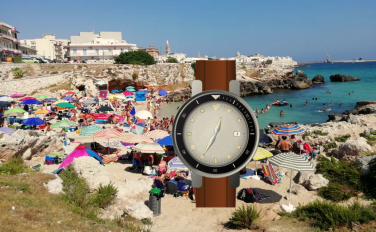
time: 12:35
